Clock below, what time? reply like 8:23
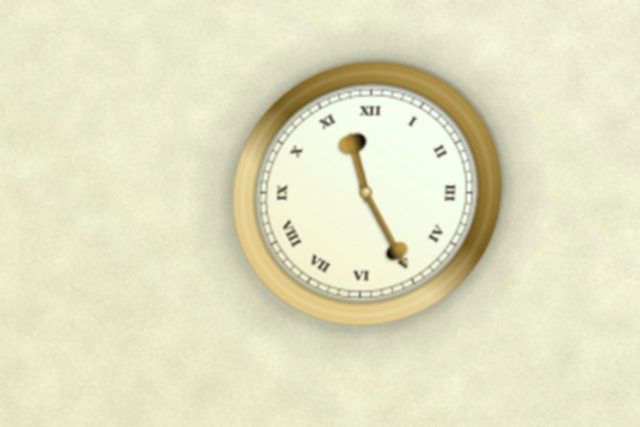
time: 11:25
